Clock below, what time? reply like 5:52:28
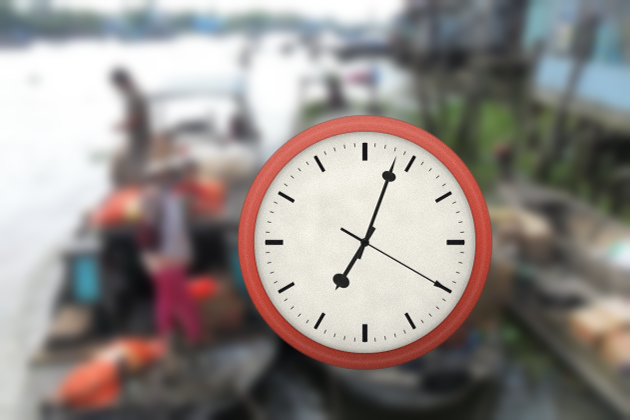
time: 7:03:20
